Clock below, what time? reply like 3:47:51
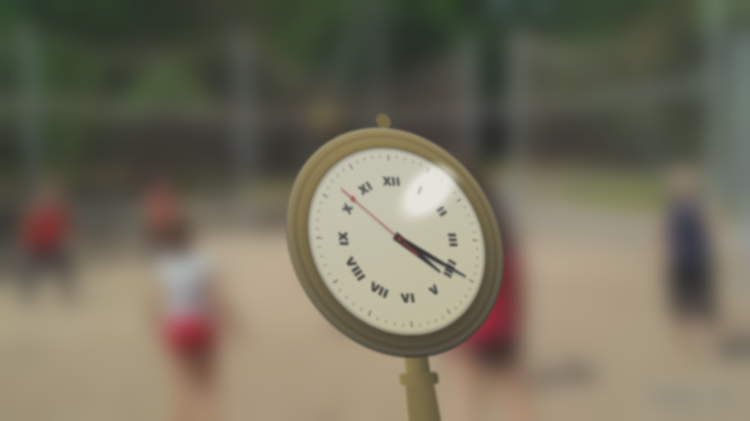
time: 4:19:52
